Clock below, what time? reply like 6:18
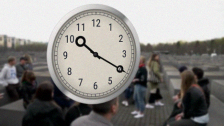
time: 10:20
